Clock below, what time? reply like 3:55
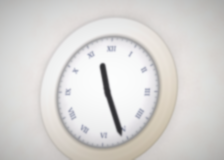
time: 11:26
